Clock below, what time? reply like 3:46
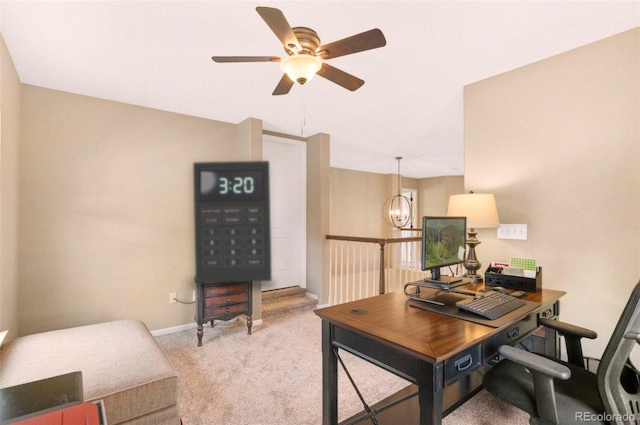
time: 3:20
